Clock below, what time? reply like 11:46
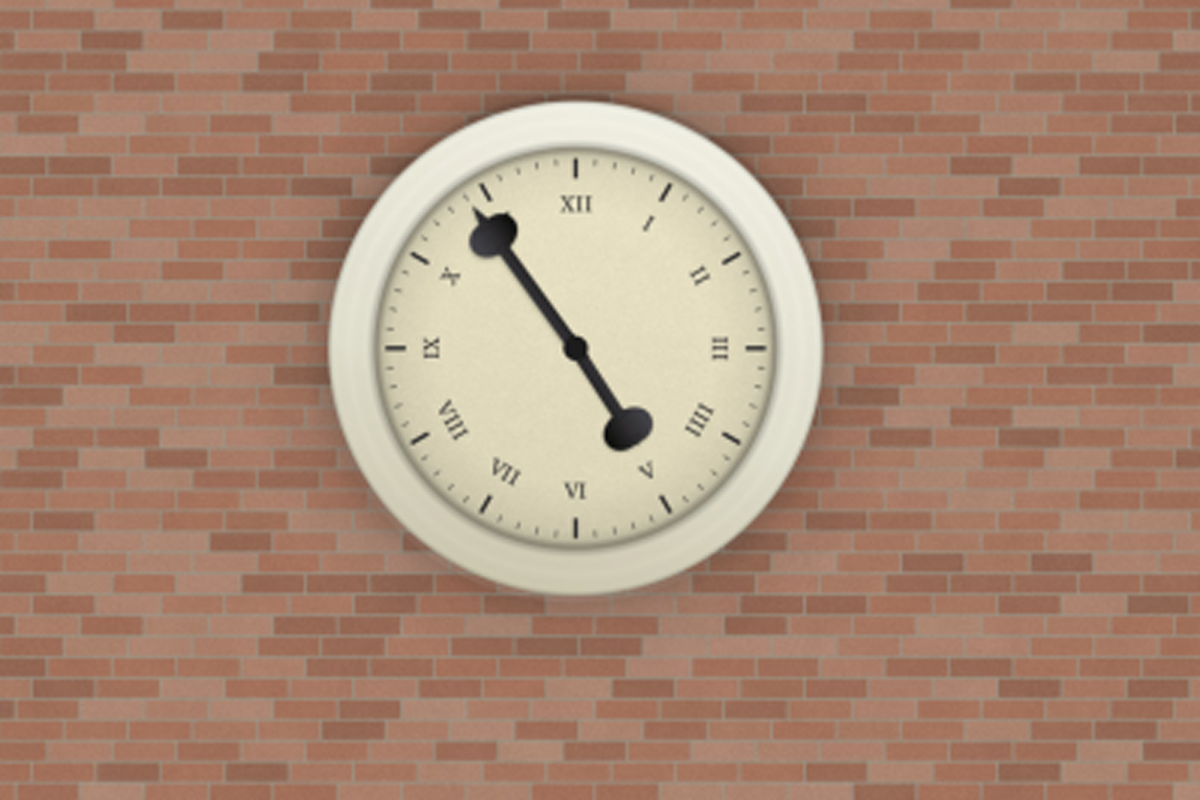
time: 4:54
